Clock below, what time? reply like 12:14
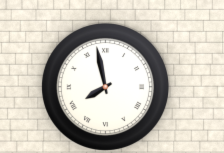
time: 7:58
